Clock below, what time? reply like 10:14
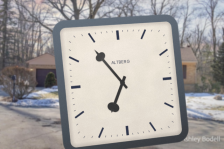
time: 6:54
